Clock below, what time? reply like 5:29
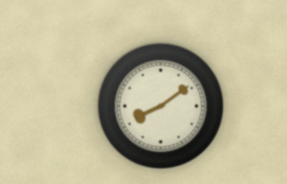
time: 8:09
